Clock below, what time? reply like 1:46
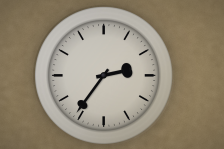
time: 2:36
